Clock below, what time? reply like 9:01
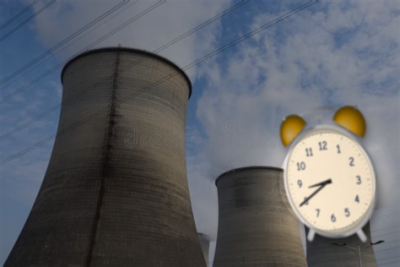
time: 8:40
